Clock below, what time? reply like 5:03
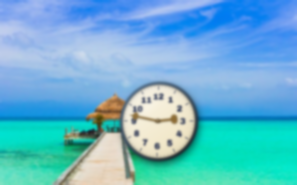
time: 2:47
